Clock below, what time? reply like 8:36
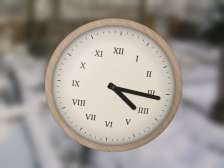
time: 4:16
